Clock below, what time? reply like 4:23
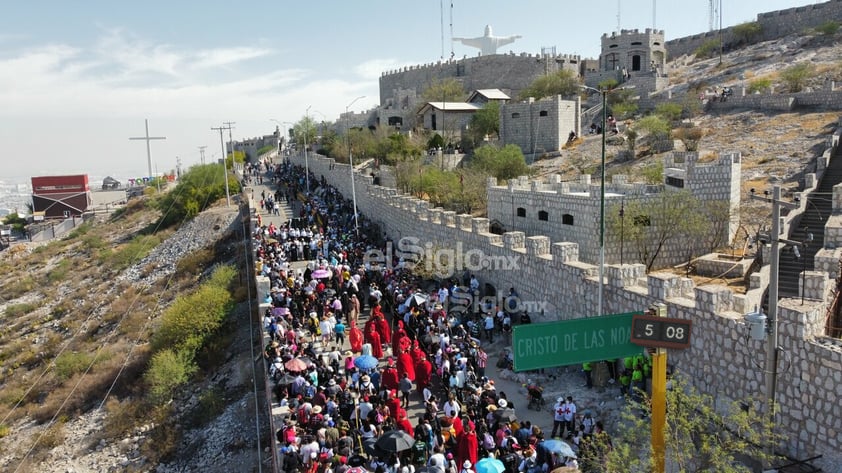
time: 5:08
